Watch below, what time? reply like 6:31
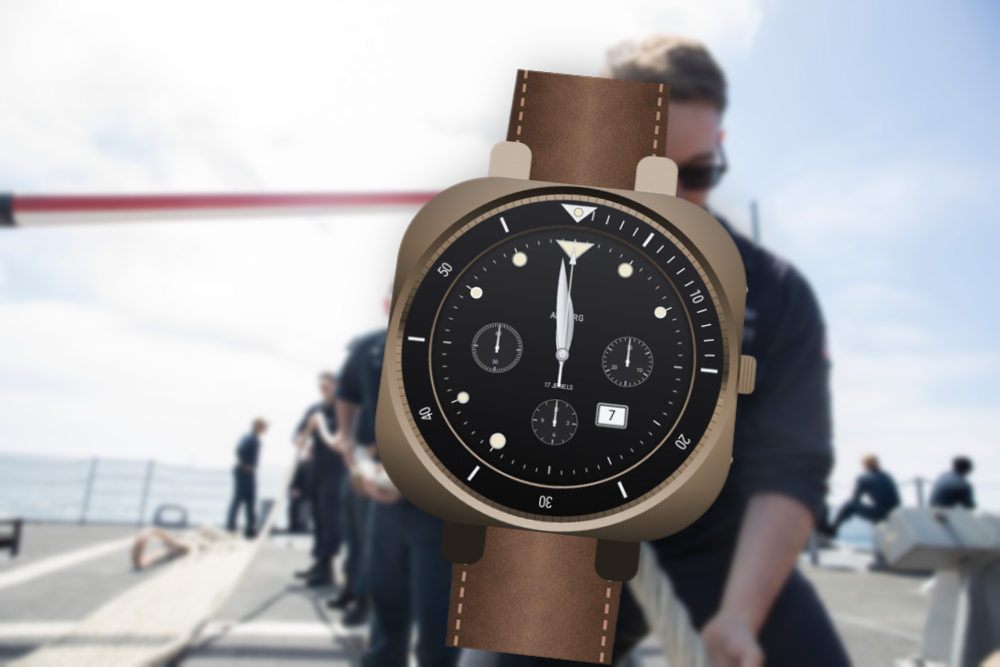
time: 11:59
